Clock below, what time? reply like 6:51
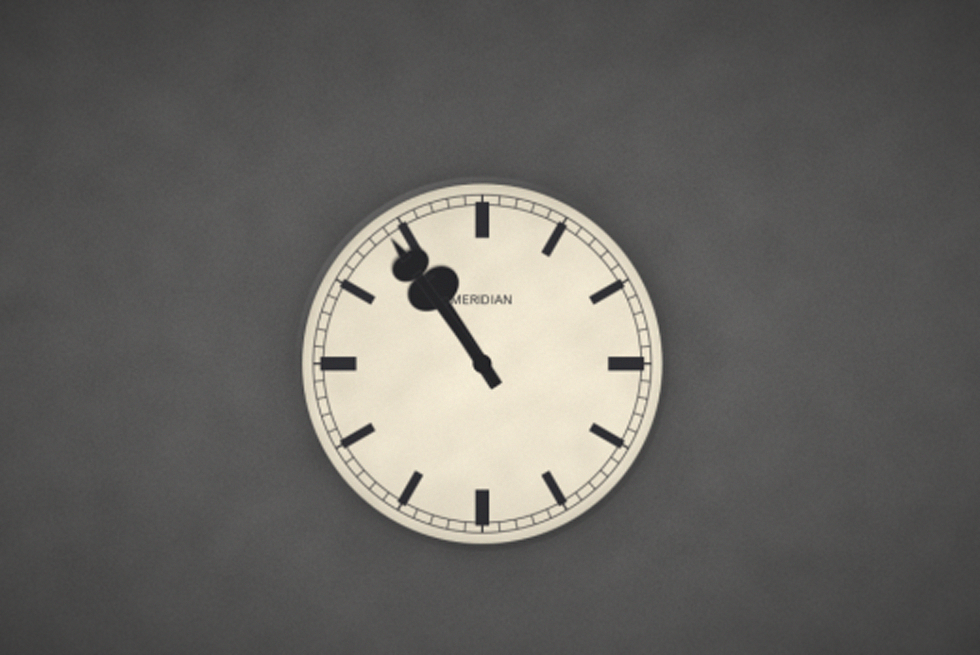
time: 10:54
